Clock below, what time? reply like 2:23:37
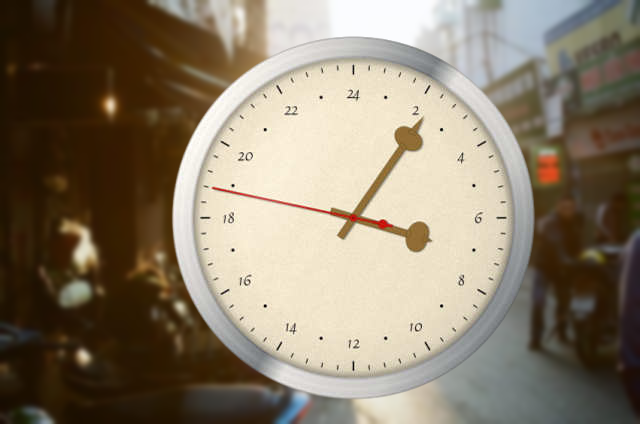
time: 7:05:47
